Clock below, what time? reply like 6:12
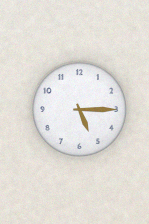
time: 5:15
